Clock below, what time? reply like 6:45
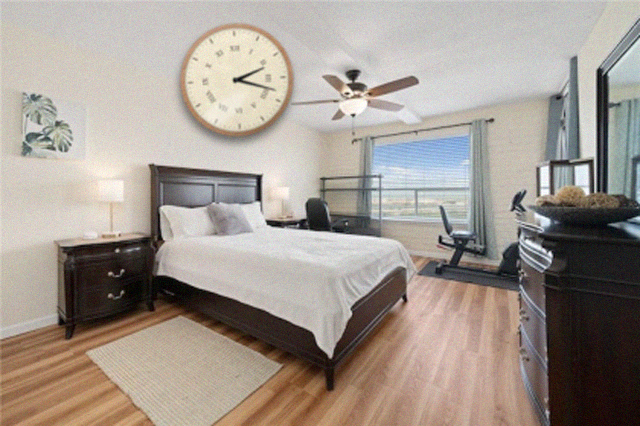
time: 2:18
